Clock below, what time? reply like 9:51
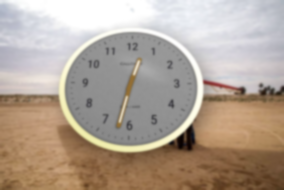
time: 12:32
